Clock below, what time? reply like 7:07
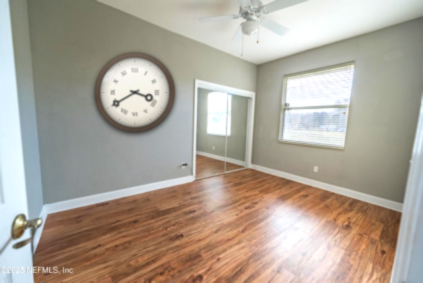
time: 3:40
